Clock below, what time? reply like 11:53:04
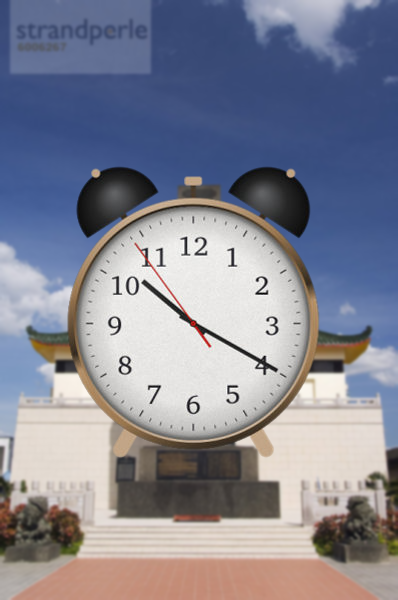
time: 10:19:54
